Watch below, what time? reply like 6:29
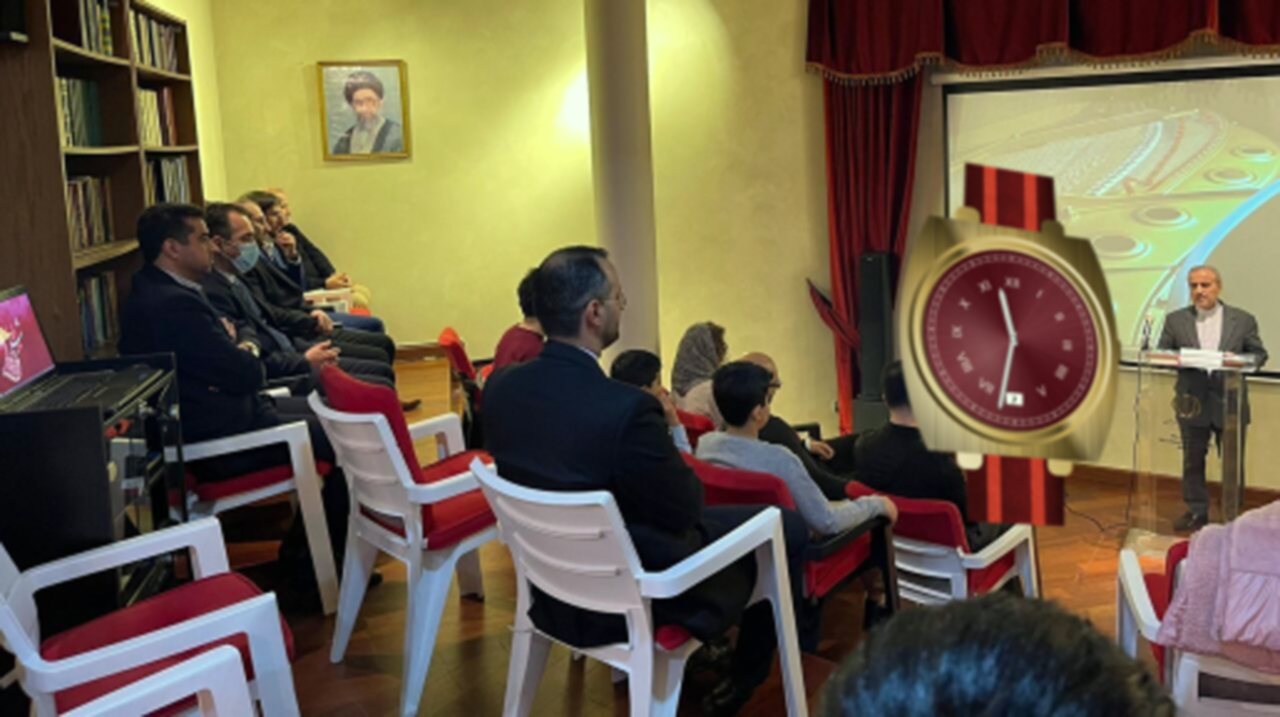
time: 11:32
